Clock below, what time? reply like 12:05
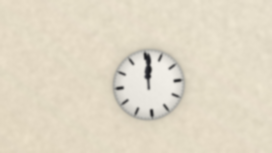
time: 12:01
